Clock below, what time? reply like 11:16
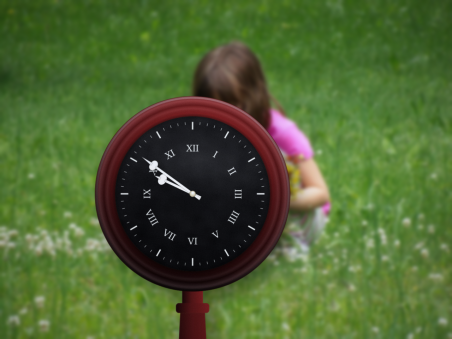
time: 9:51
